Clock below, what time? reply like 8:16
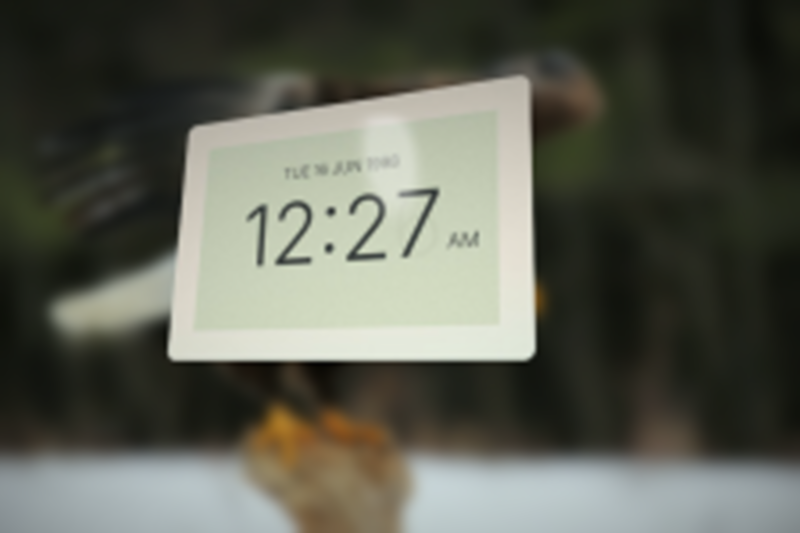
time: 12:27
